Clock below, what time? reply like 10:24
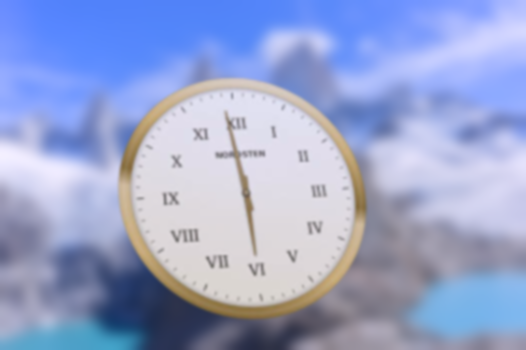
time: 5:59
